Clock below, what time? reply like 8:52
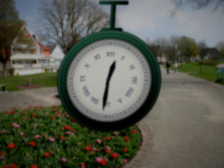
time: 12:31
